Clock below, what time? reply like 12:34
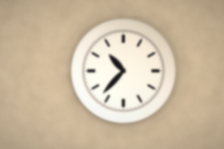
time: 10:37
